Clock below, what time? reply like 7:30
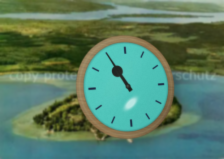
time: 10:55
